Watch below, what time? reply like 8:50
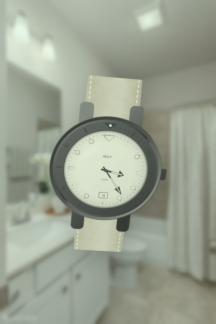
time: 3:24
